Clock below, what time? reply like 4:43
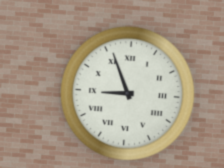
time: 8:56
